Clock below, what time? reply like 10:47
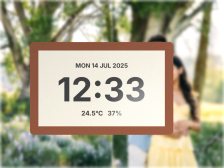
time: 12:33
